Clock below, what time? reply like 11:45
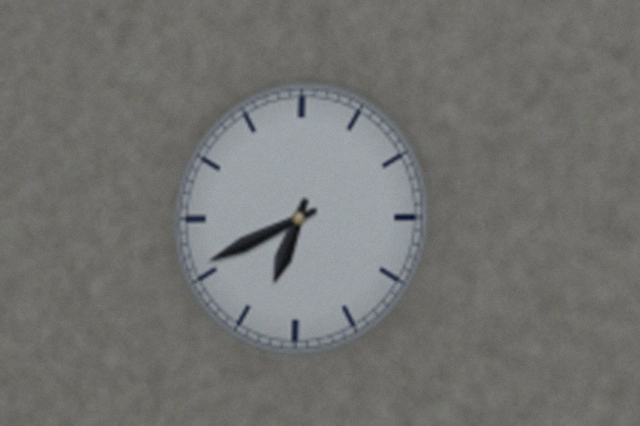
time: 6:41
